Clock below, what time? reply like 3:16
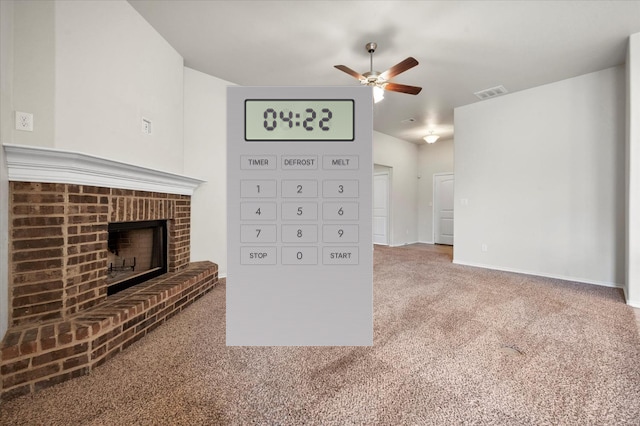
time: 4:22
